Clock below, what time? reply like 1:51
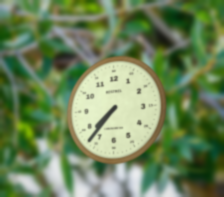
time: 7:37
